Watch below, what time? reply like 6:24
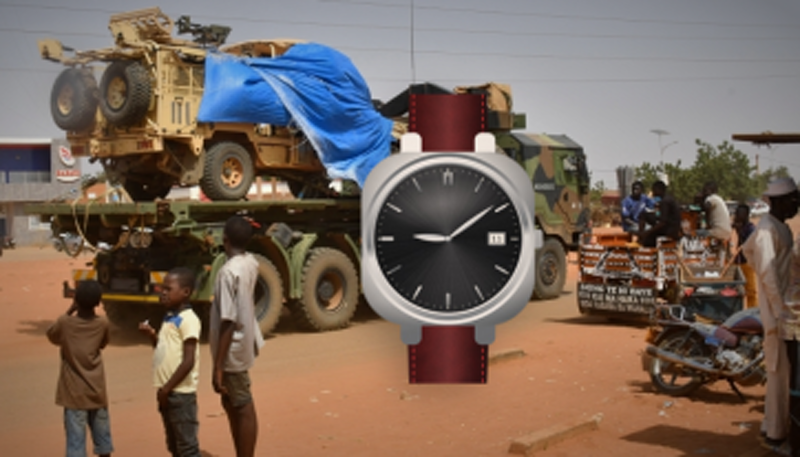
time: 9:09
